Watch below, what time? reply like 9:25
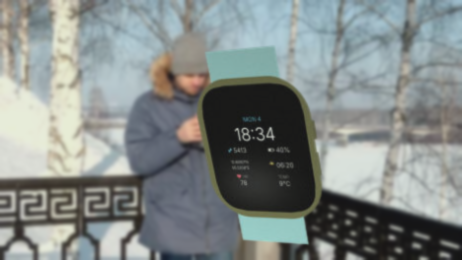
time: 18:34
